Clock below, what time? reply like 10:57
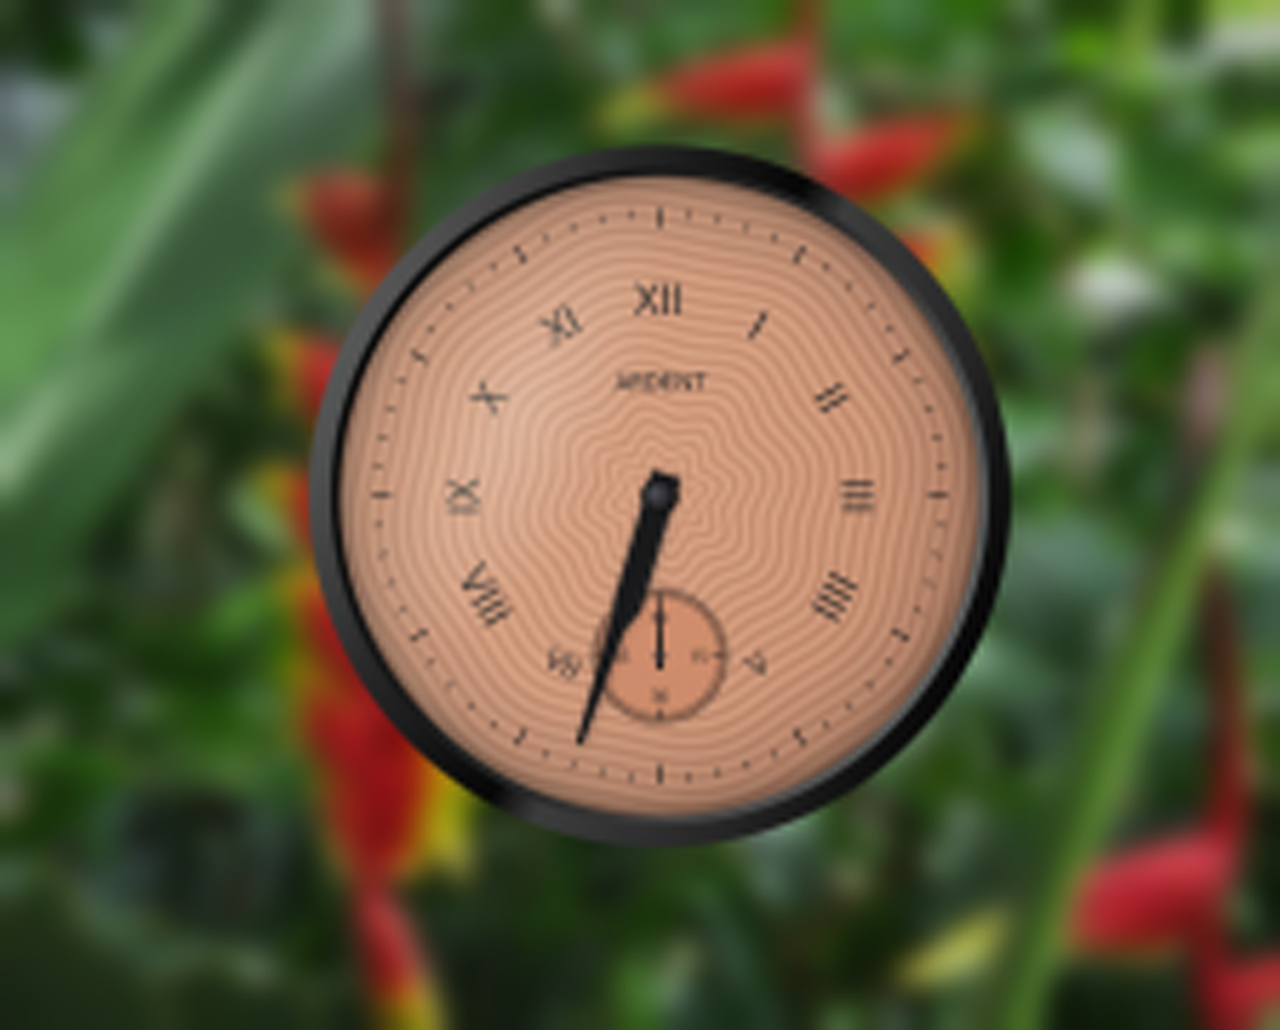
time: 6:33
